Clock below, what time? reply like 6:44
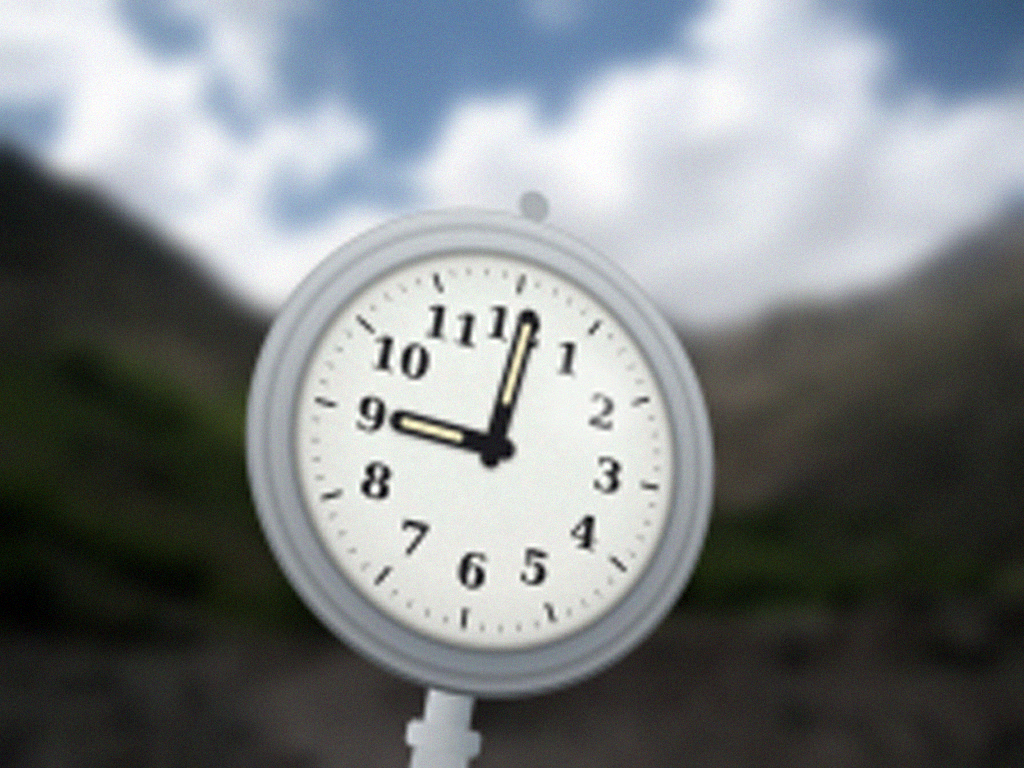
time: 9:01
